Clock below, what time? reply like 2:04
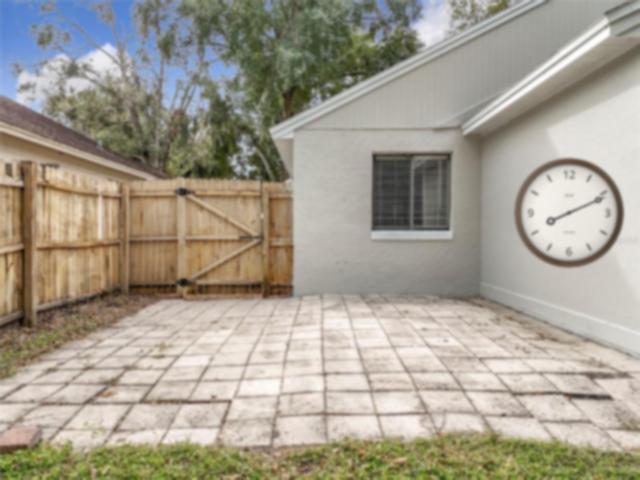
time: 8:11
